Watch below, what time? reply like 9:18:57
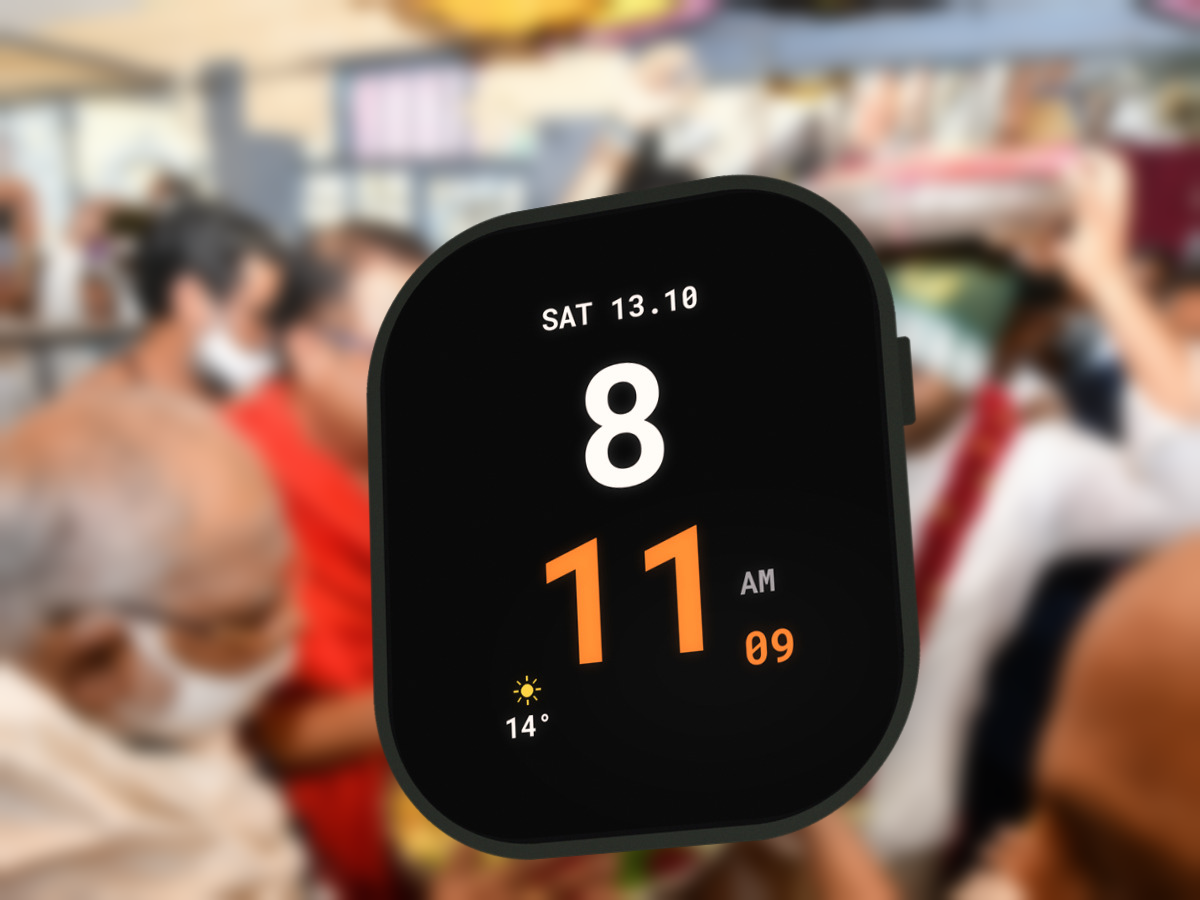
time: 8:11:09
